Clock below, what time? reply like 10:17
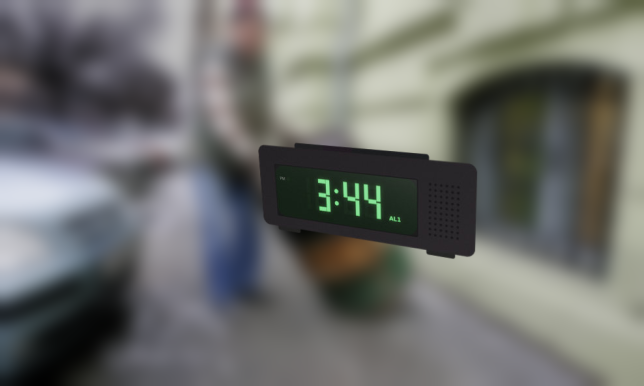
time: 3:44
